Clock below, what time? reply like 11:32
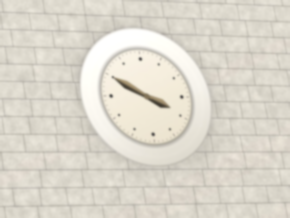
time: 3:50
